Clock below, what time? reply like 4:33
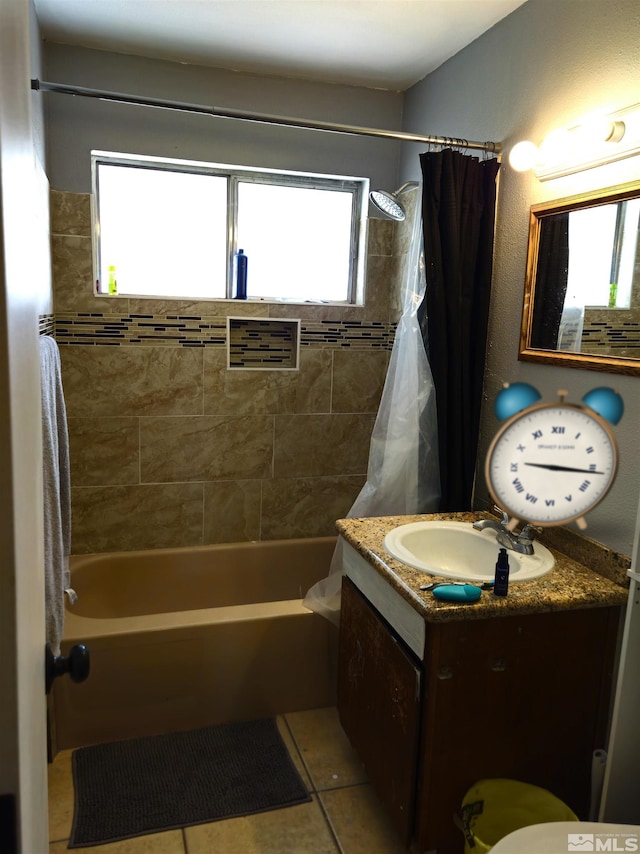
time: 9:16
